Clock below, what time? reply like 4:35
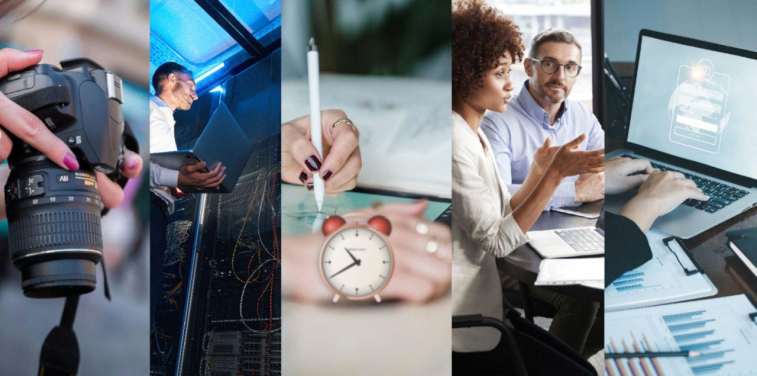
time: 10:40
